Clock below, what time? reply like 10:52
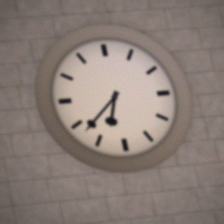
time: 6:38
